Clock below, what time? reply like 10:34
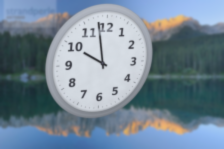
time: 9:58
